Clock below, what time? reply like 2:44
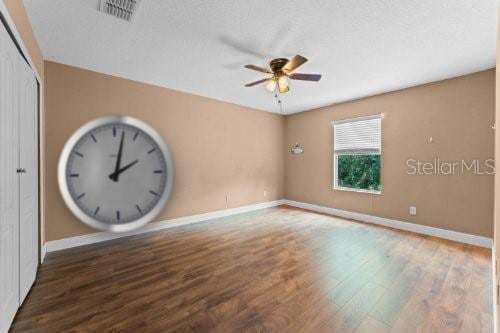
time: 2:02
